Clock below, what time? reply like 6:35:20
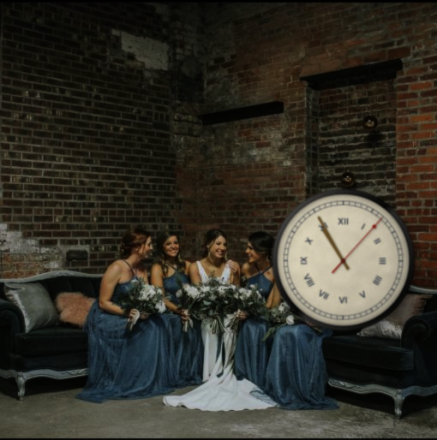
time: 10:55:07
